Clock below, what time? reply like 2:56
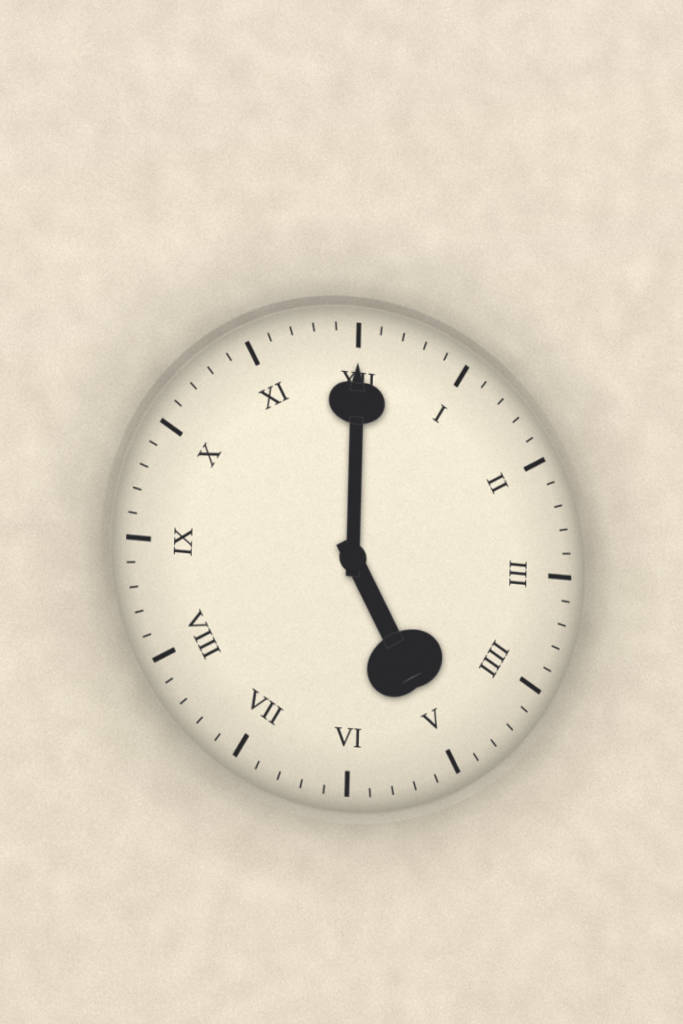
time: 5:00
